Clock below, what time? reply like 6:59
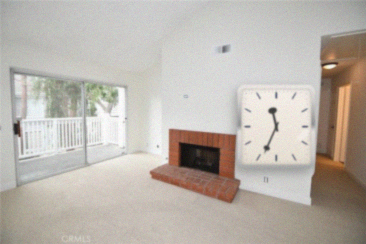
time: 11:34
